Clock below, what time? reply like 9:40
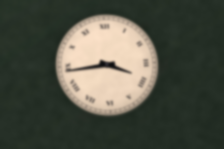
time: 3:44
